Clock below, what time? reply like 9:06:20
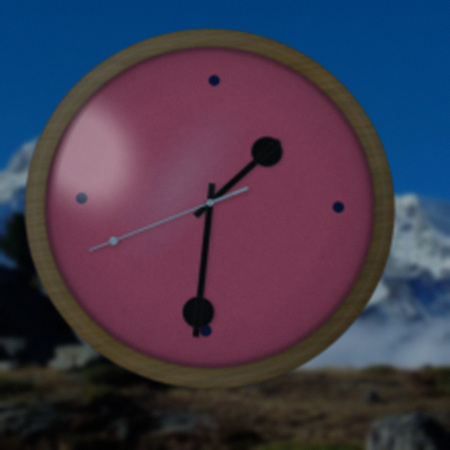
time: 1:30:41
